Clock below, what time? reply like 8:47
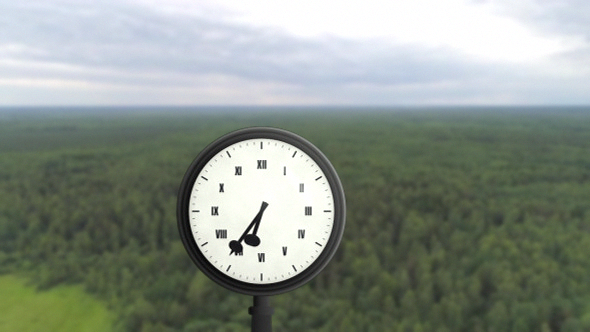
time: 6:36
